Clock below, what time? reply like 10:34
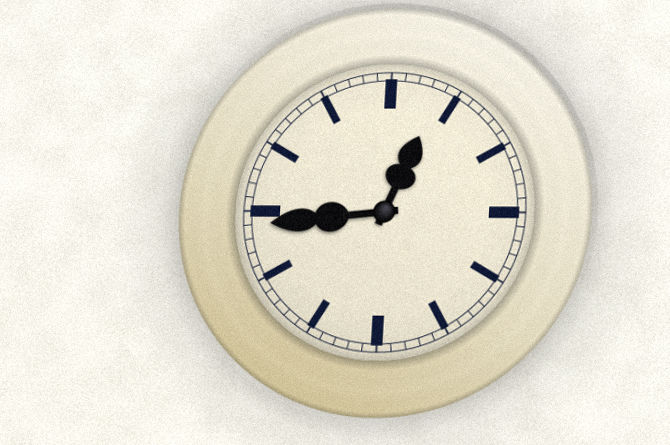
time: 12:44
